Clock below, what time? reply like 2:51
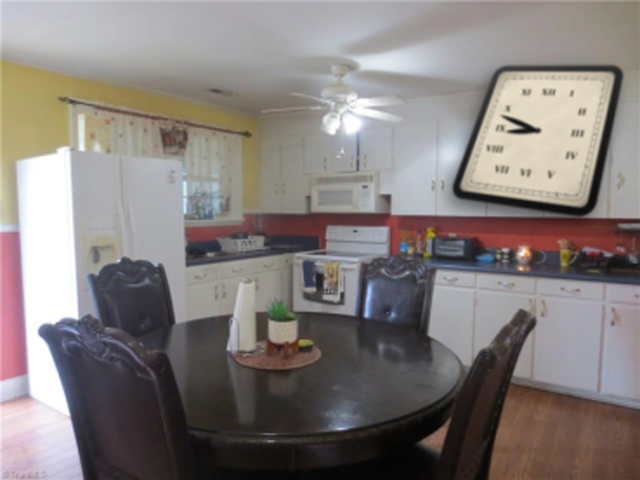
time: 8:48
